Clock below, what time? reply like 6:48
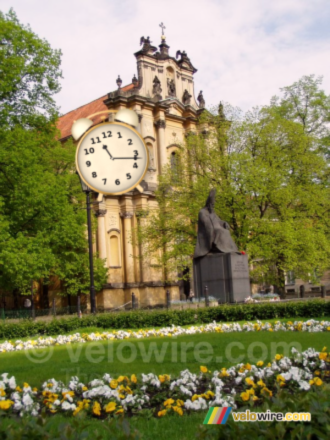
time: 11:17
